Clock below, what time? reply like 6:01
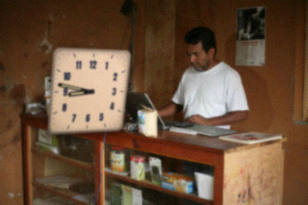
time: 8:47
